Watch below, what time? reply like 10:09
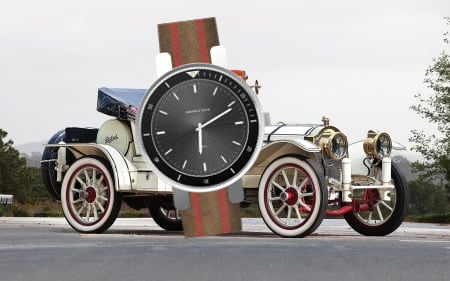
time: 6:11
